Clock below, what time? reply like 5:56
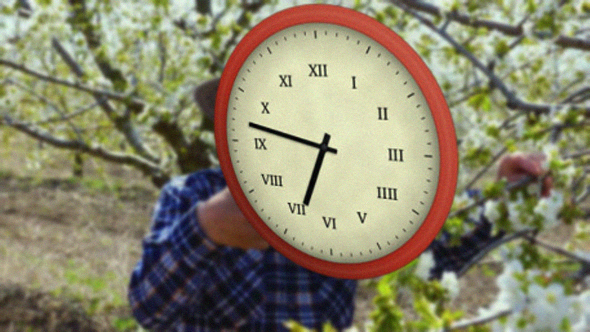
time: 6:47
